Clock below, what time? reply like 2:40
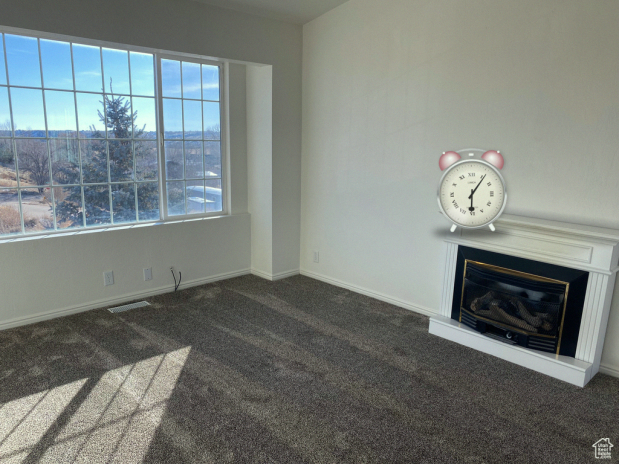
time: 6:06
